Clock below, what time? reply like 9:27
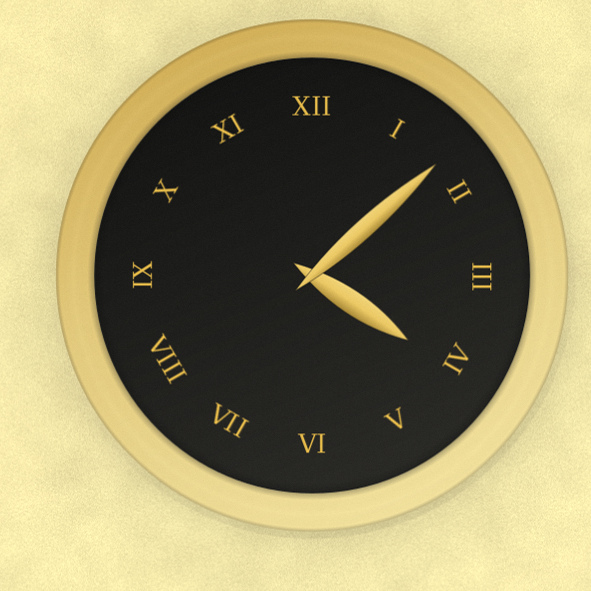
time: 4:08
